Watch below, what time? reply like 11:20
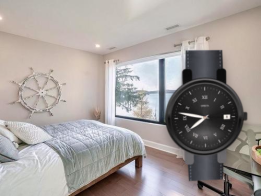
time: 7:47
